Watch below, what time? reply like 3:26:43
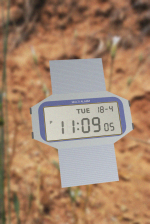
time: 11:09:05
